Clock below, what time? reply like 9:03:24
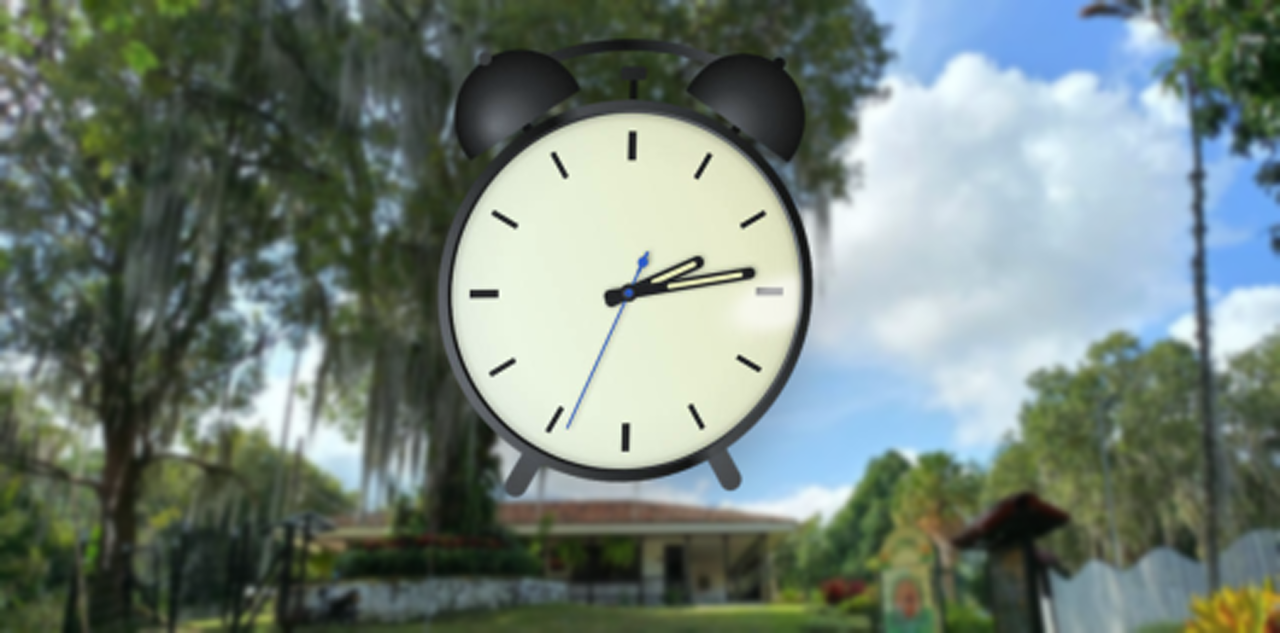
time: 2:13:34
